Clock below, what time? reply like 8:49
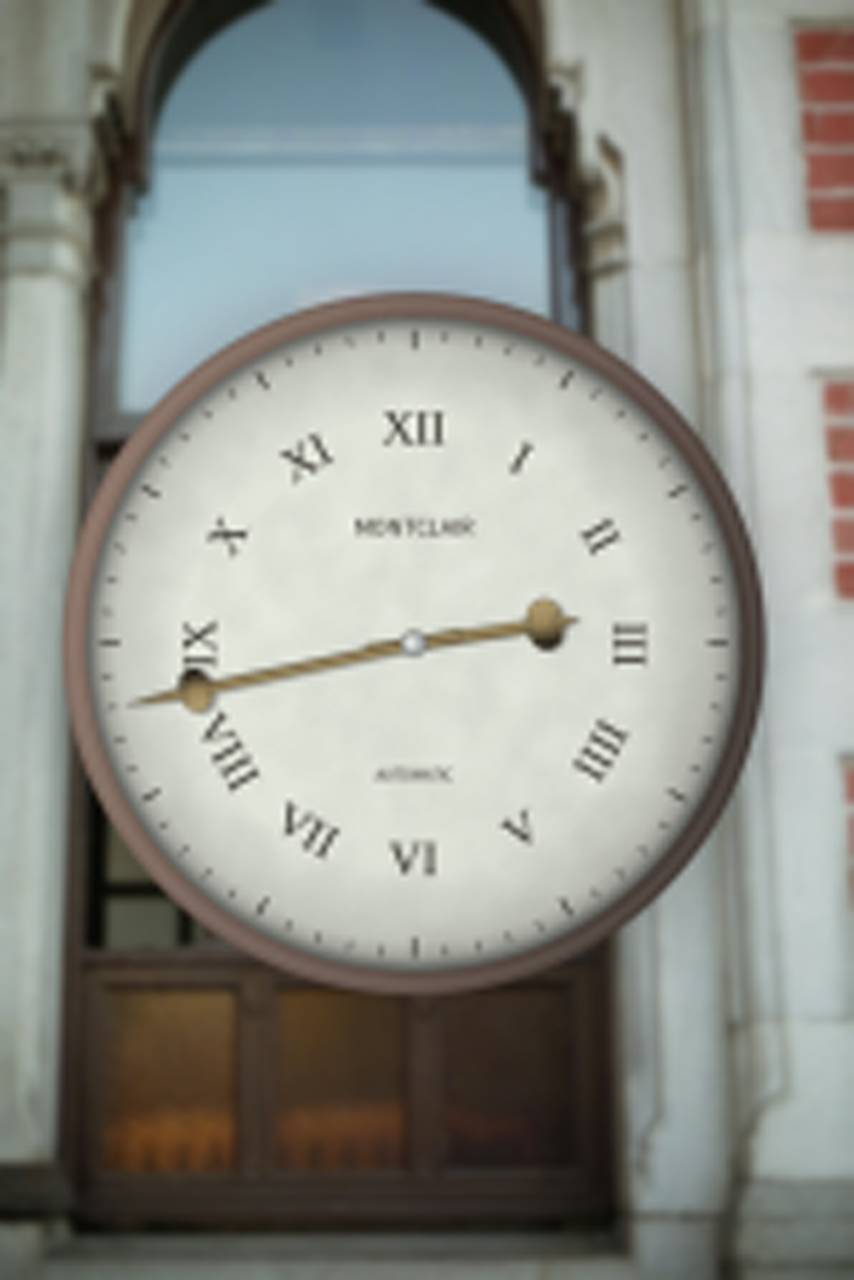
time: 2:43
